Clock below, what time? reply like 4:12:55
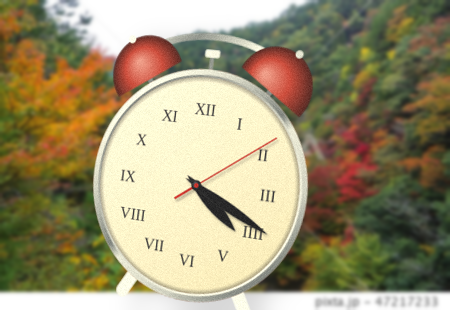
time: 4:19:09
